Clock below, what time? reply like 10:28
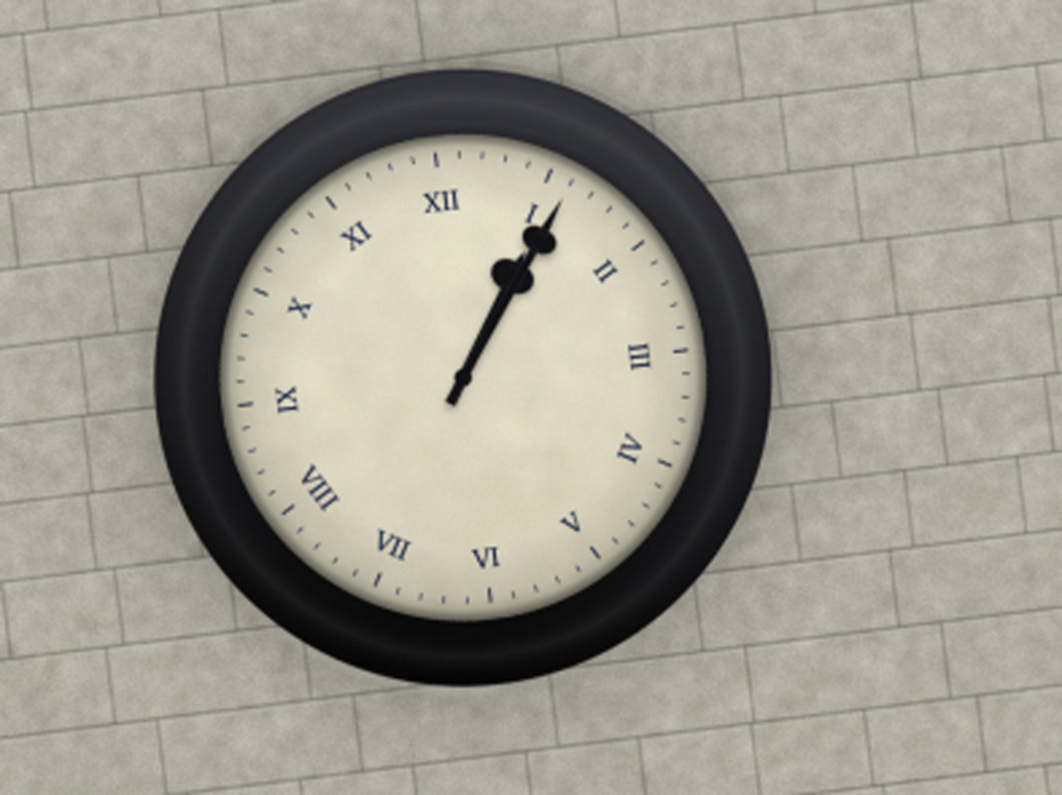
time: 1:06
